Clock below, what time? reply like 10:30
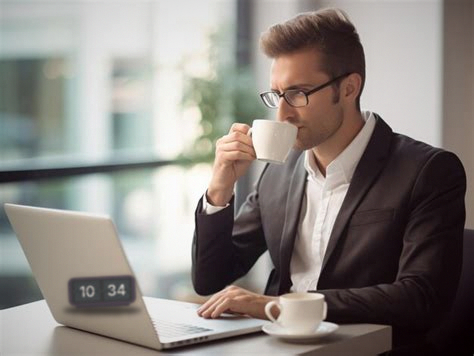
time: 10:34
